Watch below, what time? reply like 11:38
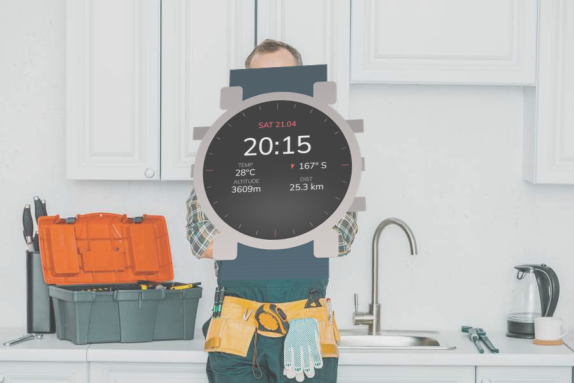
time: 20:15
